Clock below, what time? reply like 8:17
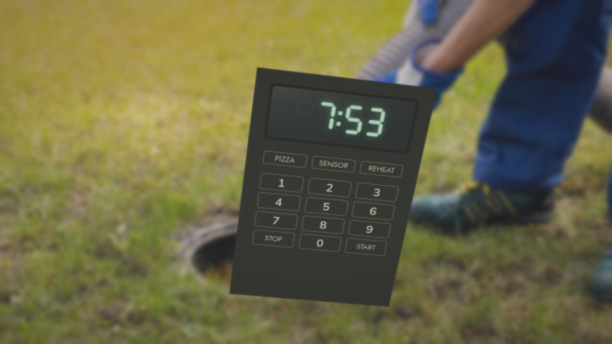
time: 7:53
